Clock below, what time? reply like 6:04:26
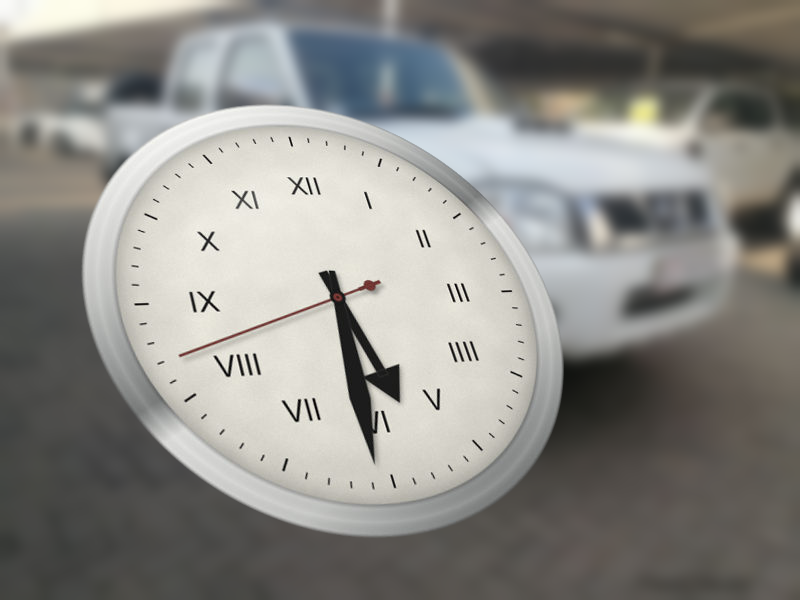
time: 5:30:42
